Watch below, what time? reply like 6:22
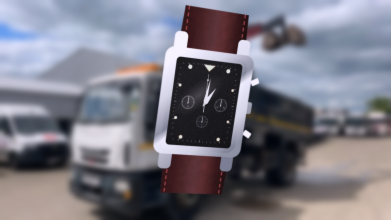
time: 1:01
